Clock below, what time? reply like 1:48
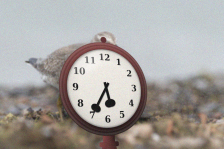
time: 5:35
